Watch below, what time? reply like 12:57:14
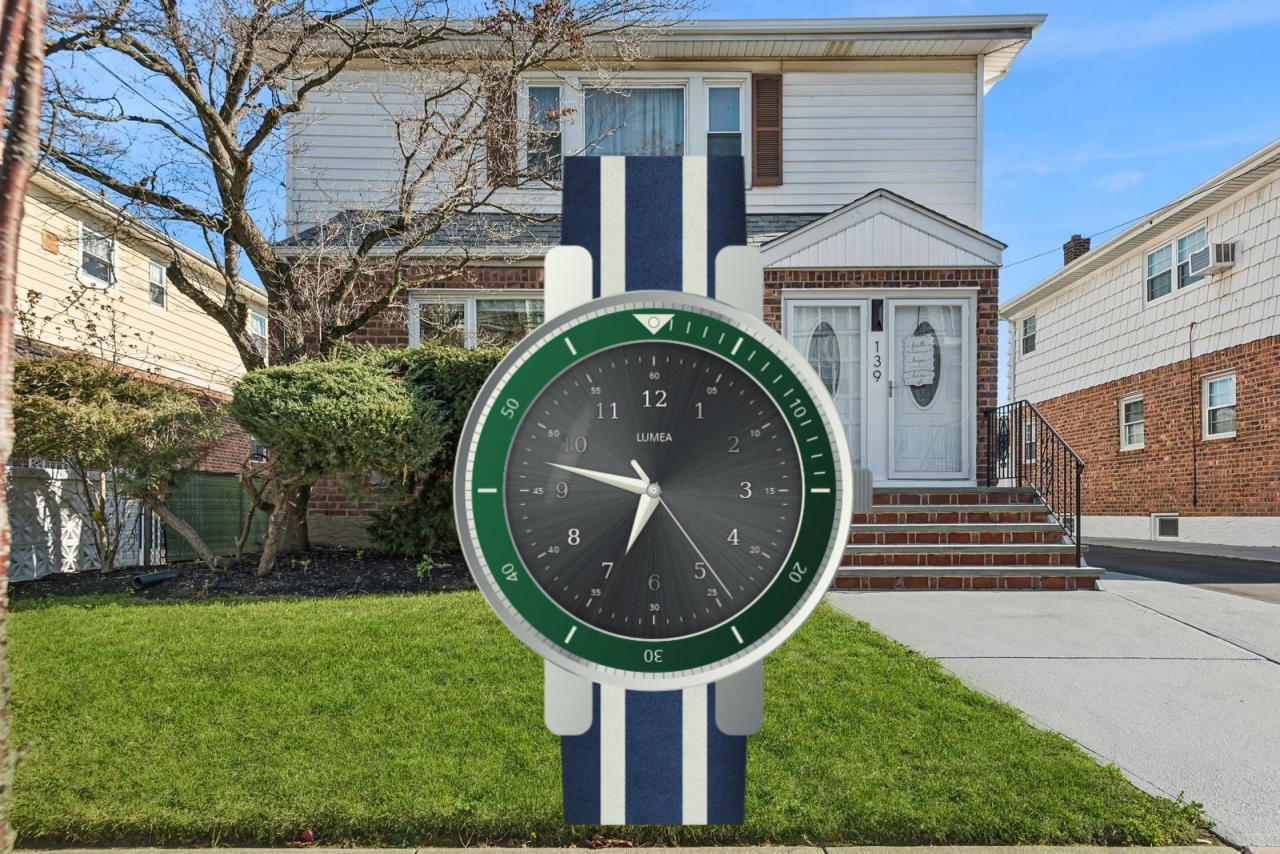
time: 6:47:24
